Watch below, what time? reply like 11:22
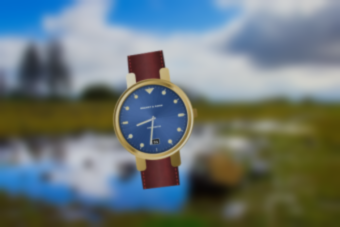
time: 8:32
